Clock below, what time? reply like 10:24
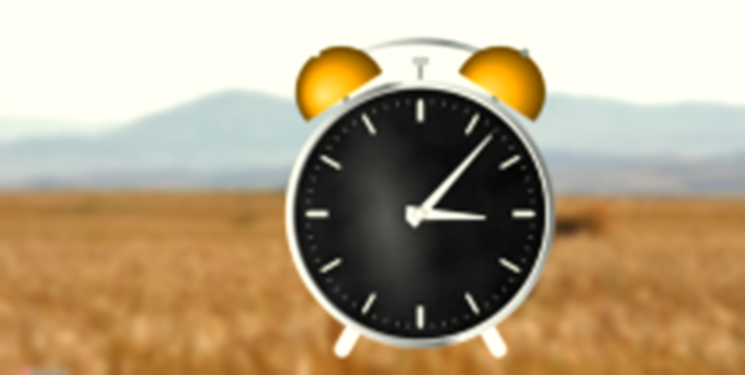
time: 3:07
